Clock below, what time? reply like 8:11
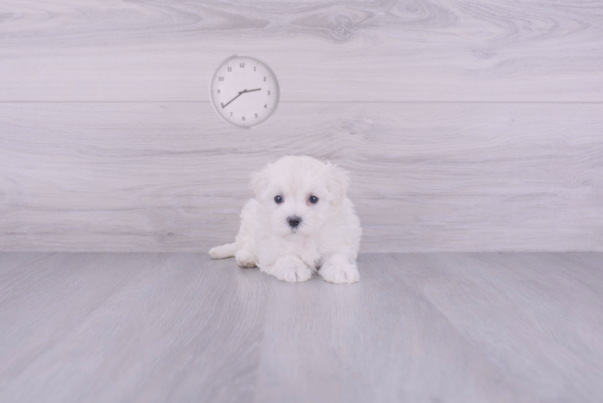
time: 2:39
